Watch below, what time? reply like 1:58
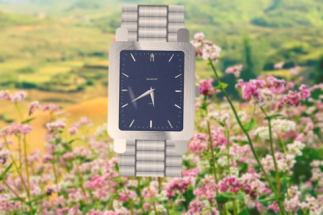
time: 5:40
